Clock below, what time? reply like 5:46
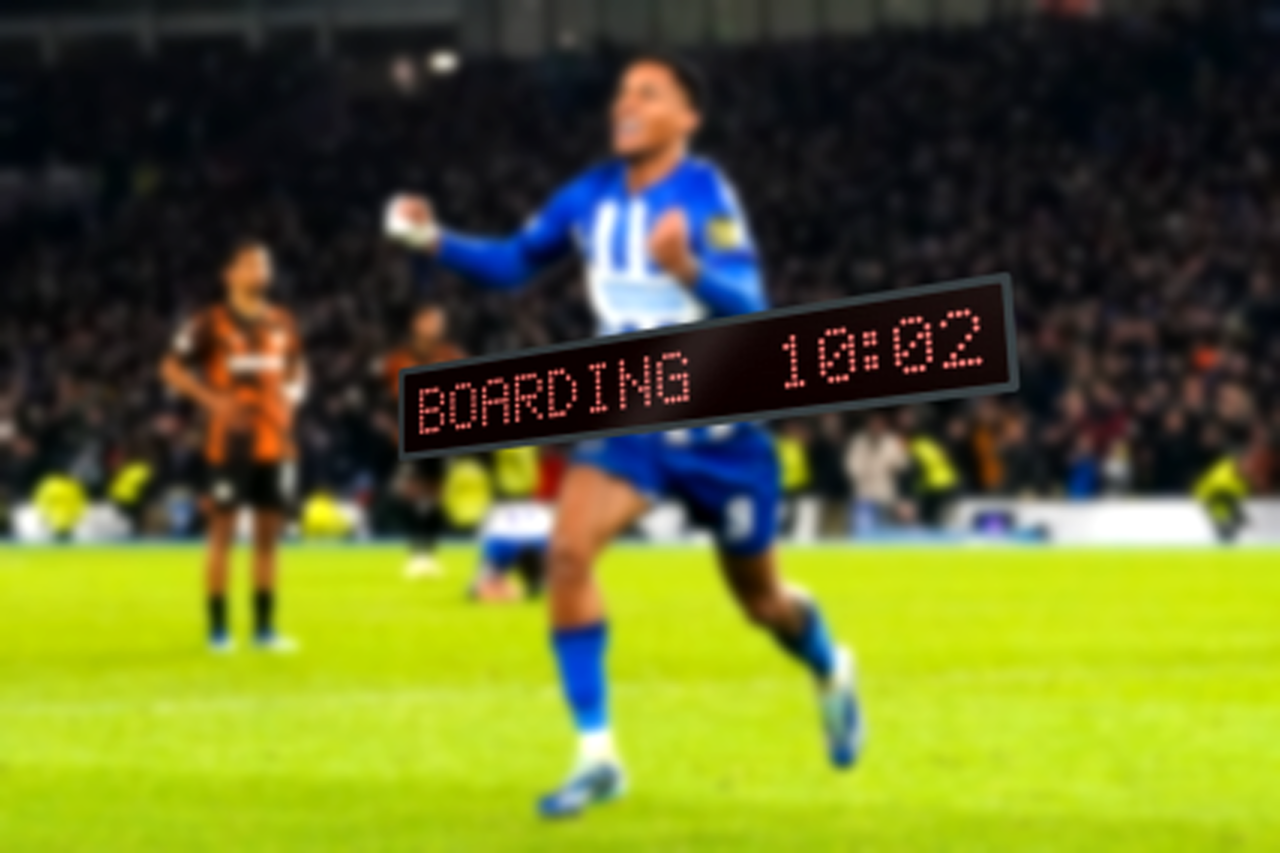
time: 10:02
